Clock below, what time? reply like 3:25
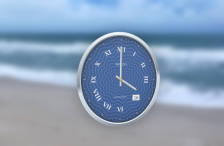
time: 4:00
